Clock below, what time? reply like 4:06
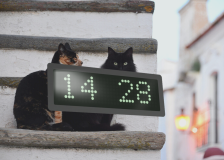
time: 14:28
